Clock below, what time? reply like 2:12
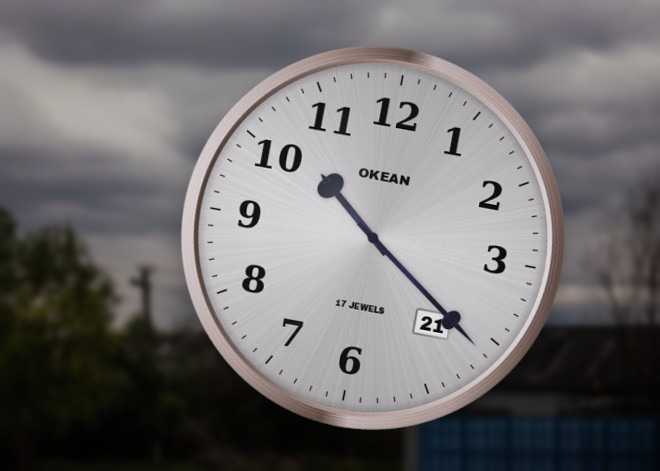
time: 10:21
